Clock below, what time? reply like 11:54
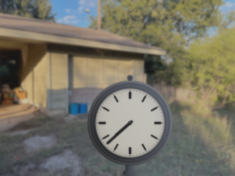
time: 7:38
